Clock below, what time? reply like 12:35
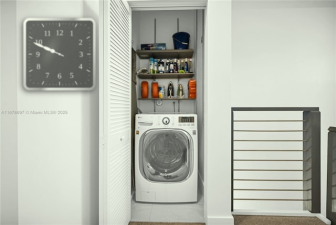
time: 9:49
